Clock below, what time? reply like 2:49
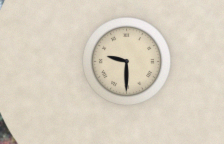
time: 9:30
